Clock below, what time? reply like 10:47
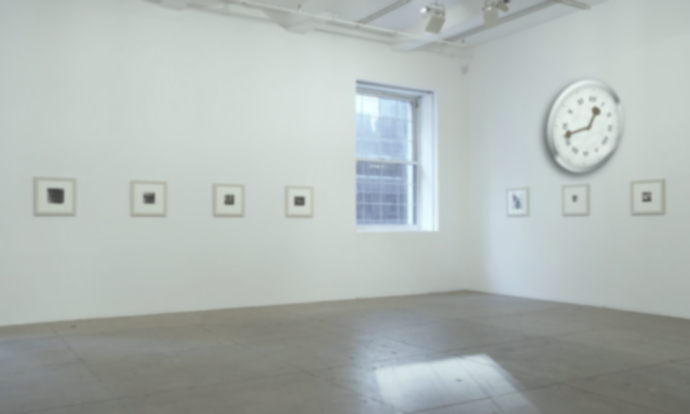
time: 12:42
